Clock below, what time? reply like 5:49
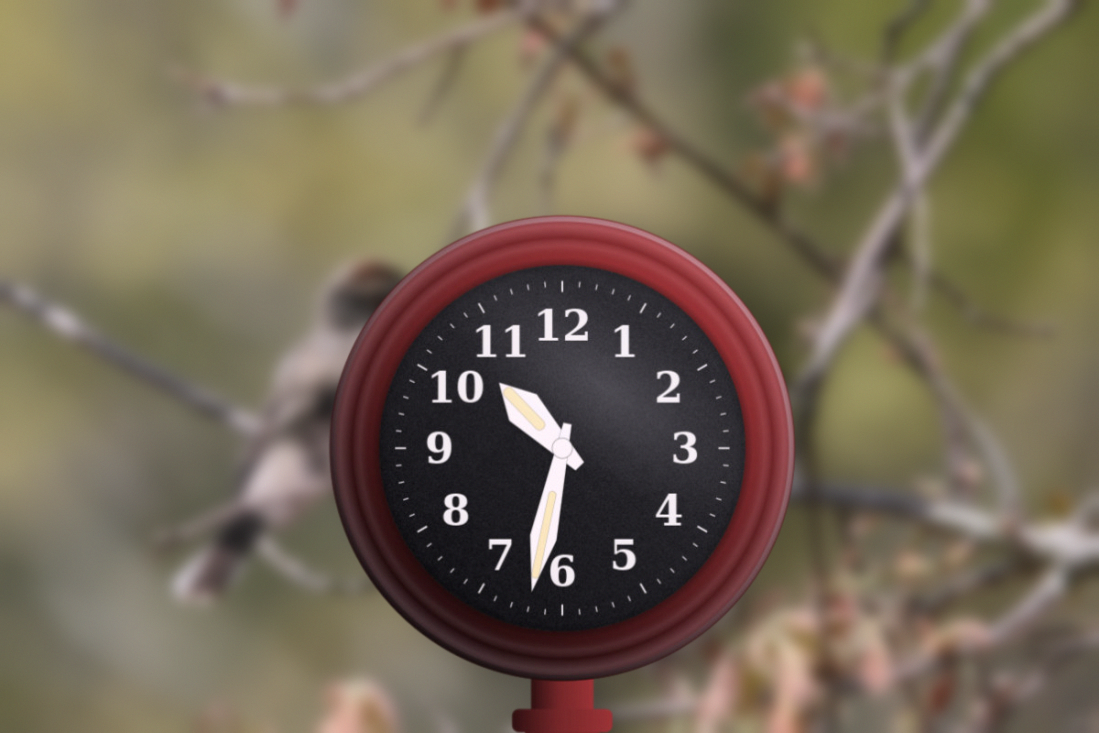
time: 10:32
